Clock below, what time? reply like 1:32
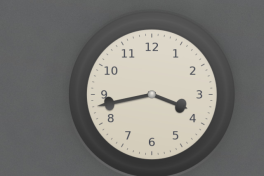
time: 3:43
